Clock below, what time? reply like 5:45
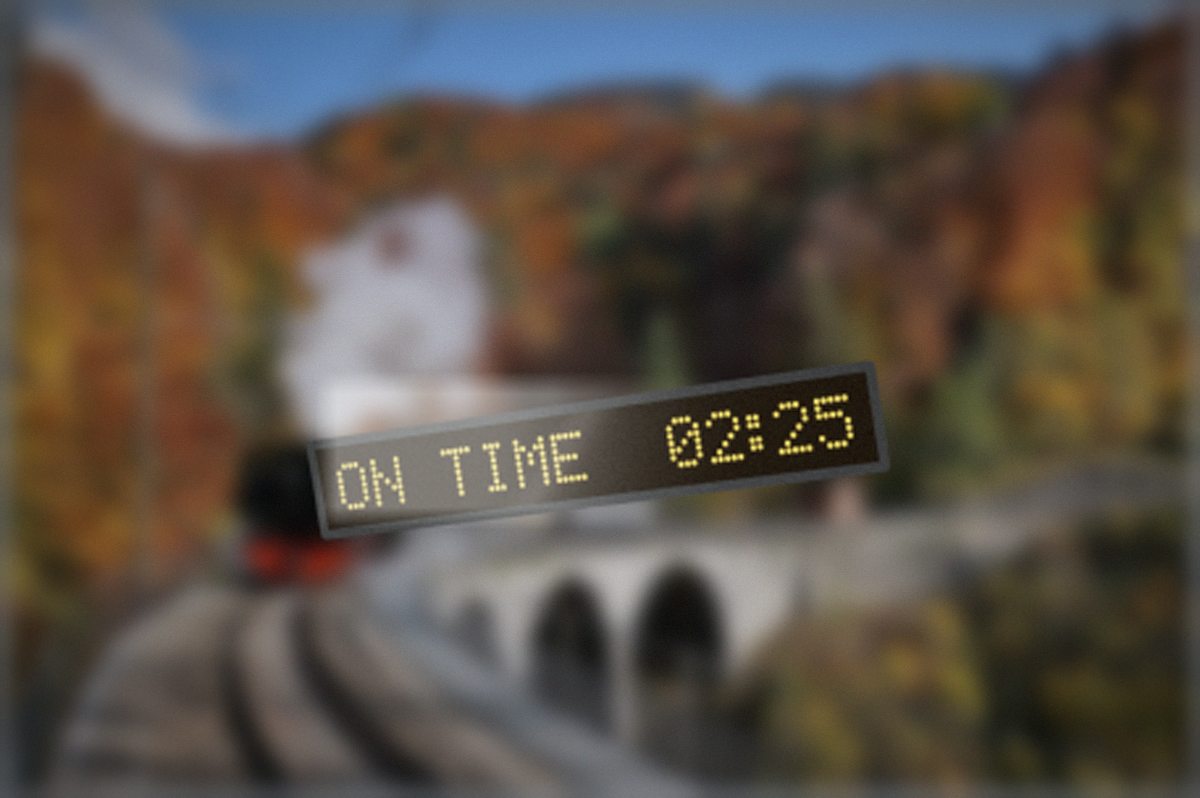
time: 2:25
